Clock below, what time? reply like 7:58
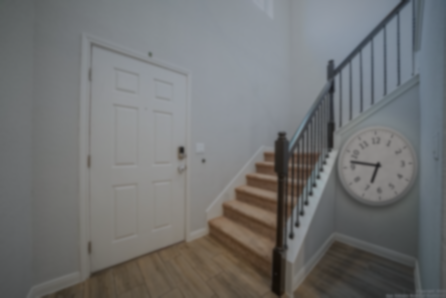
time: 6:47
